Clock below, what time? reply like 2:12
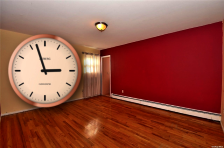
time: 2:57
